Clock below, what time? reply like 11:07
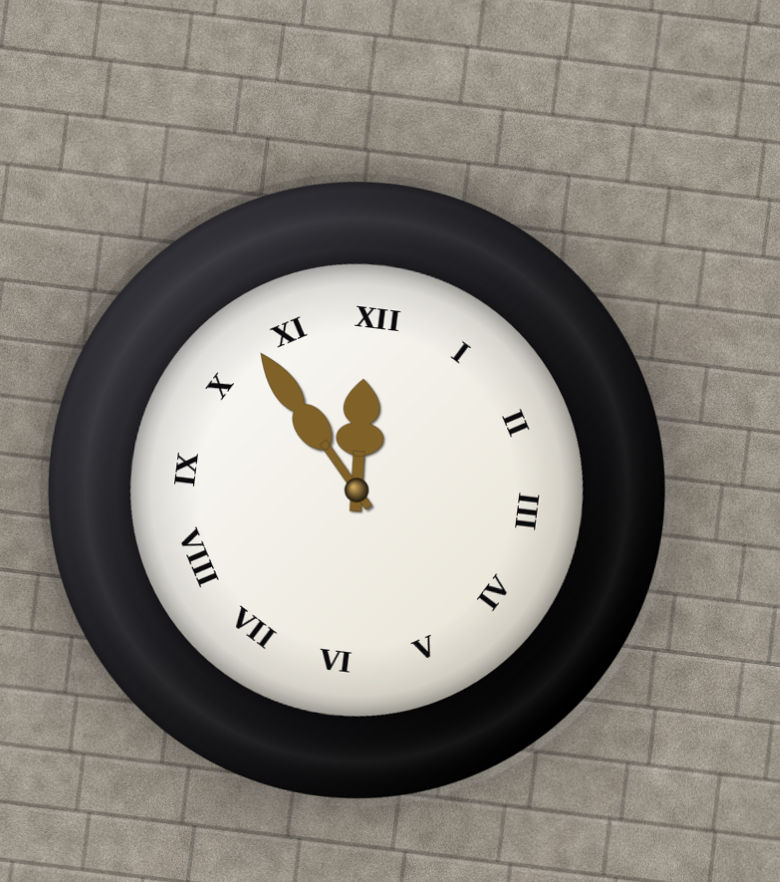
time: 11:53
